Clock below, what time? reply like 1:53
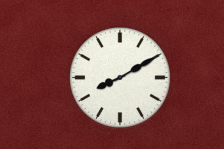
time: 8:10
